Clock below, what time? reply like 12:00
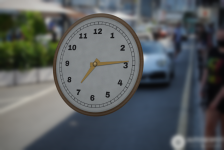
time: 7:14
